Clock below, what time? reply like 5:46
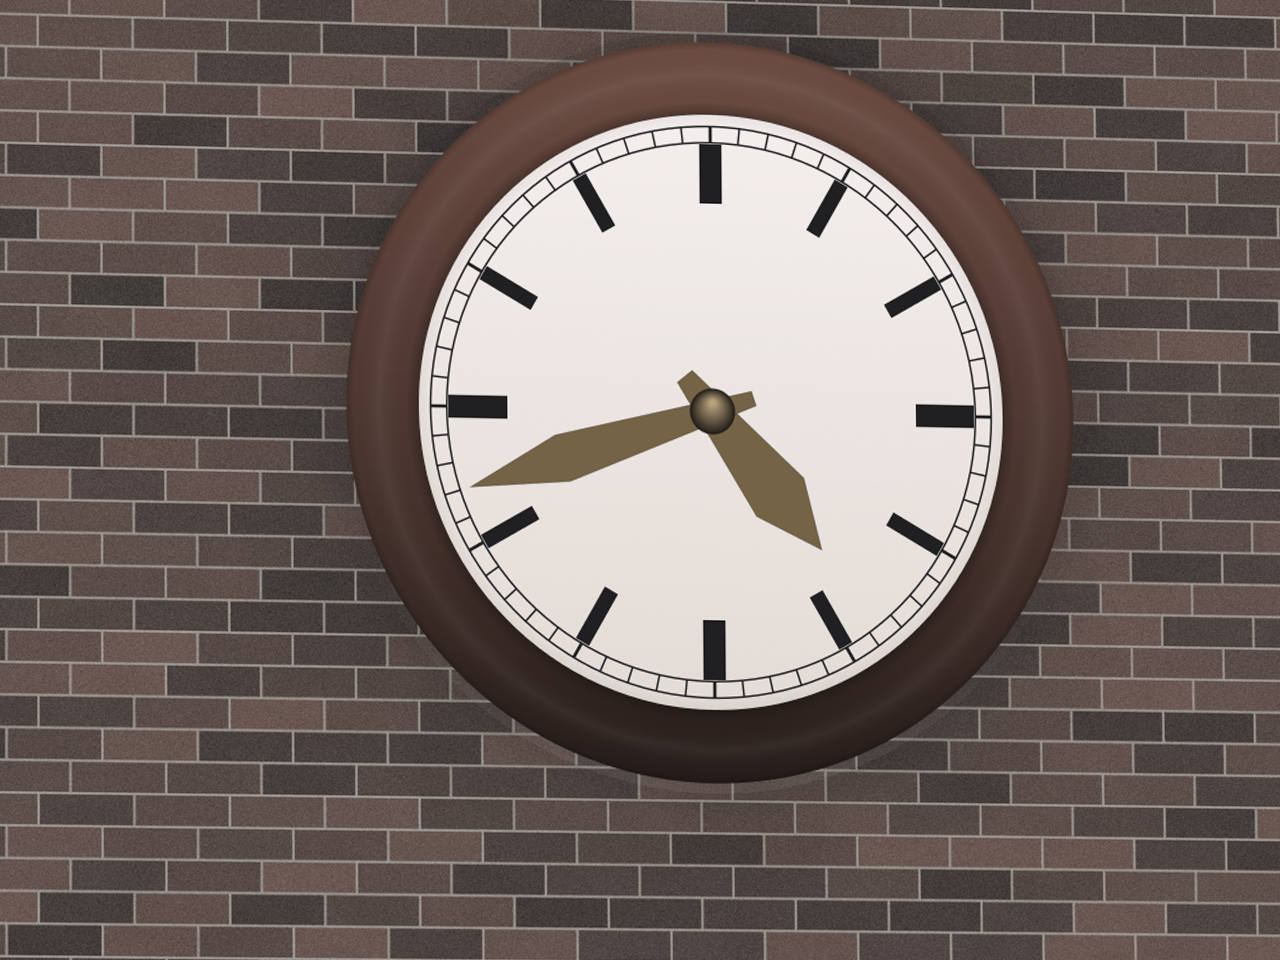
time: 4:42
